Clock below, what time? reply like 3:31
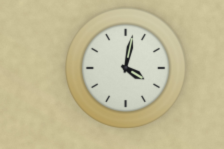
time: 4:02
